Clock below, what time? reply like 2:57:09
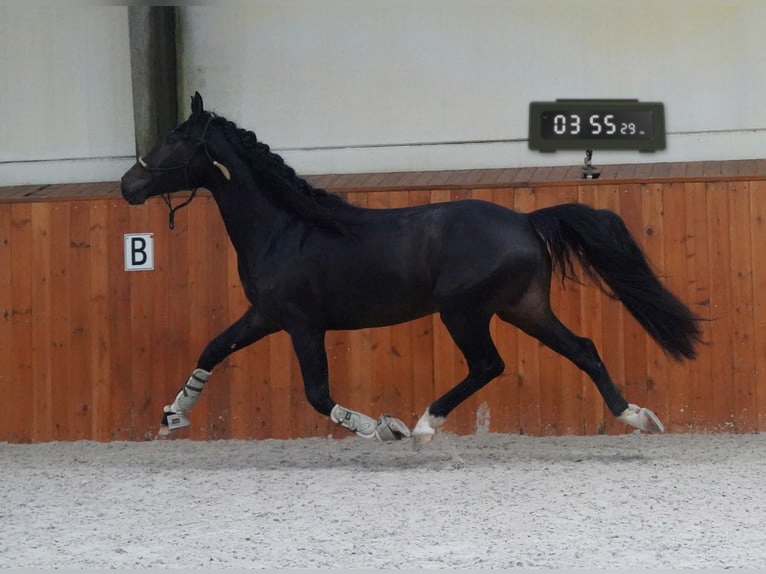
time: 3:55:29
